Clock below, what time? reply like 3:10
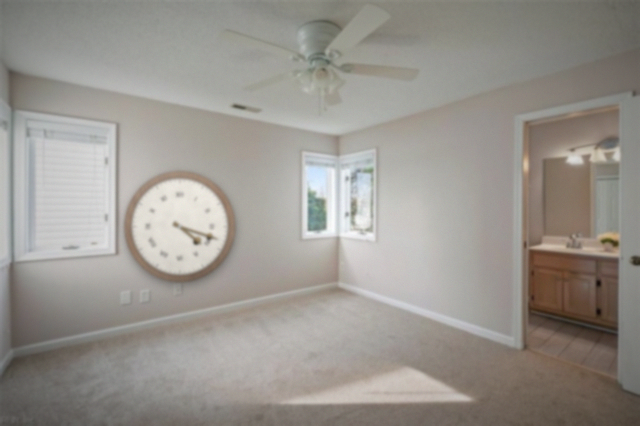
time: 4:18
